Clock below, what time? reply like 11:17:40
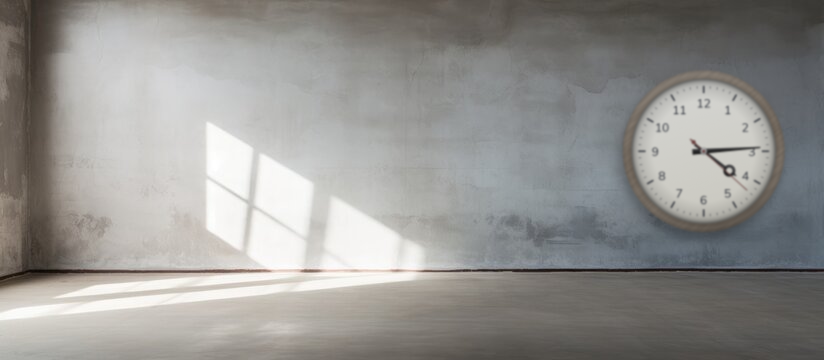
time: 4:14:22
